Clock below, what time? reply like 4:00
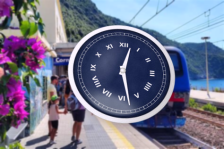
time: 12:28
